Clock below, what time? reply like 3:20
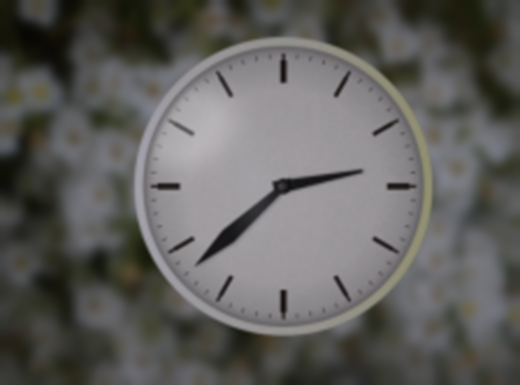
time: 2:38
